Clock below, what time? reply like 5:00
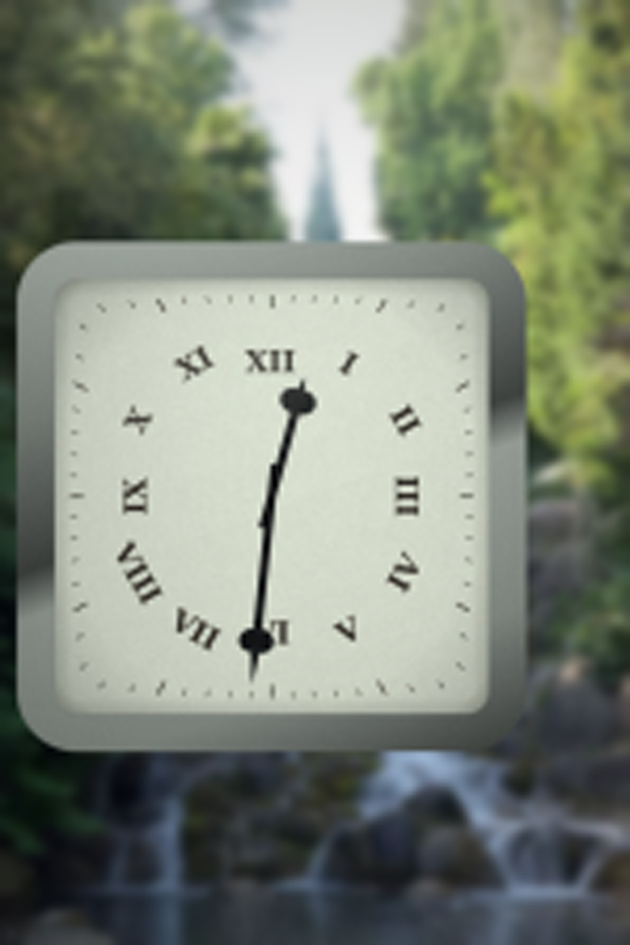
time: 12:31
